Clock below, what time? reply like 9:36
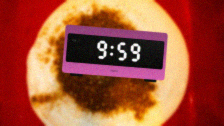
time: 9:59
